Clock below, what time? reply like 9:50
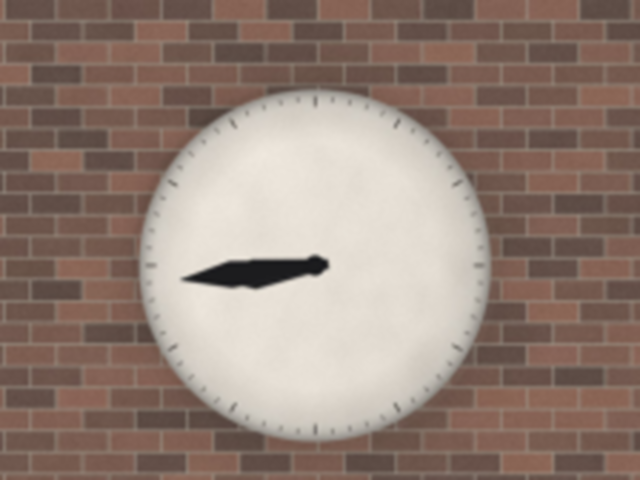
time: 8:44
